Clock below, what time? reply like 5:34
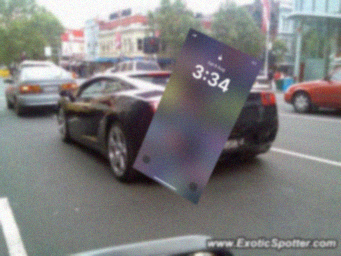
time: 3:34
